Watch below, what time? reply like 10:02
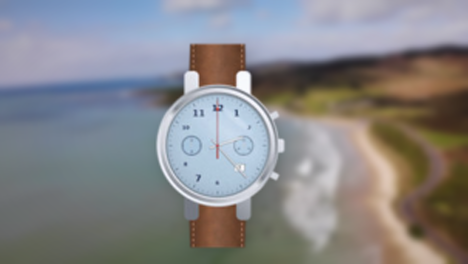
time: 2:23
